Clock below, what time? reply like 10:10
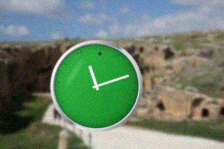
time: 11:11
